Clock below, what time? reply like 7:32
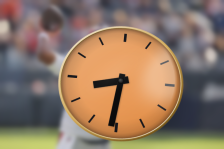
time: 8:31
